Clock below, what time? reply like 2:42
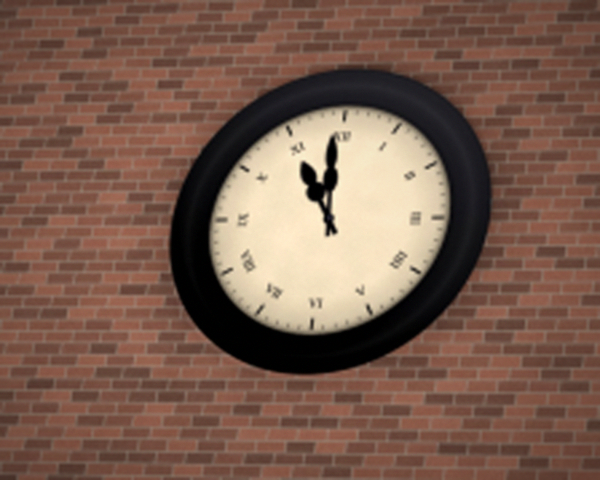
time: 10:59
